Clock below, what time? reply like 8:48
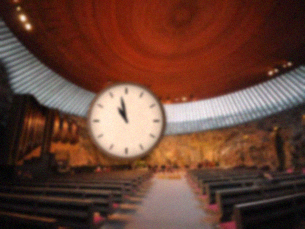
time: 10:58
